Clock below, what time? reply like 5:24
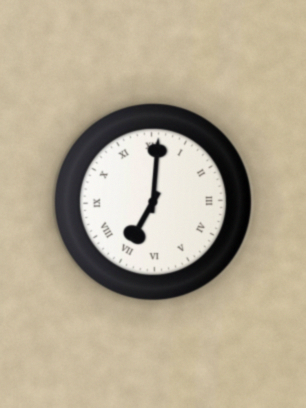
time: 7:01
